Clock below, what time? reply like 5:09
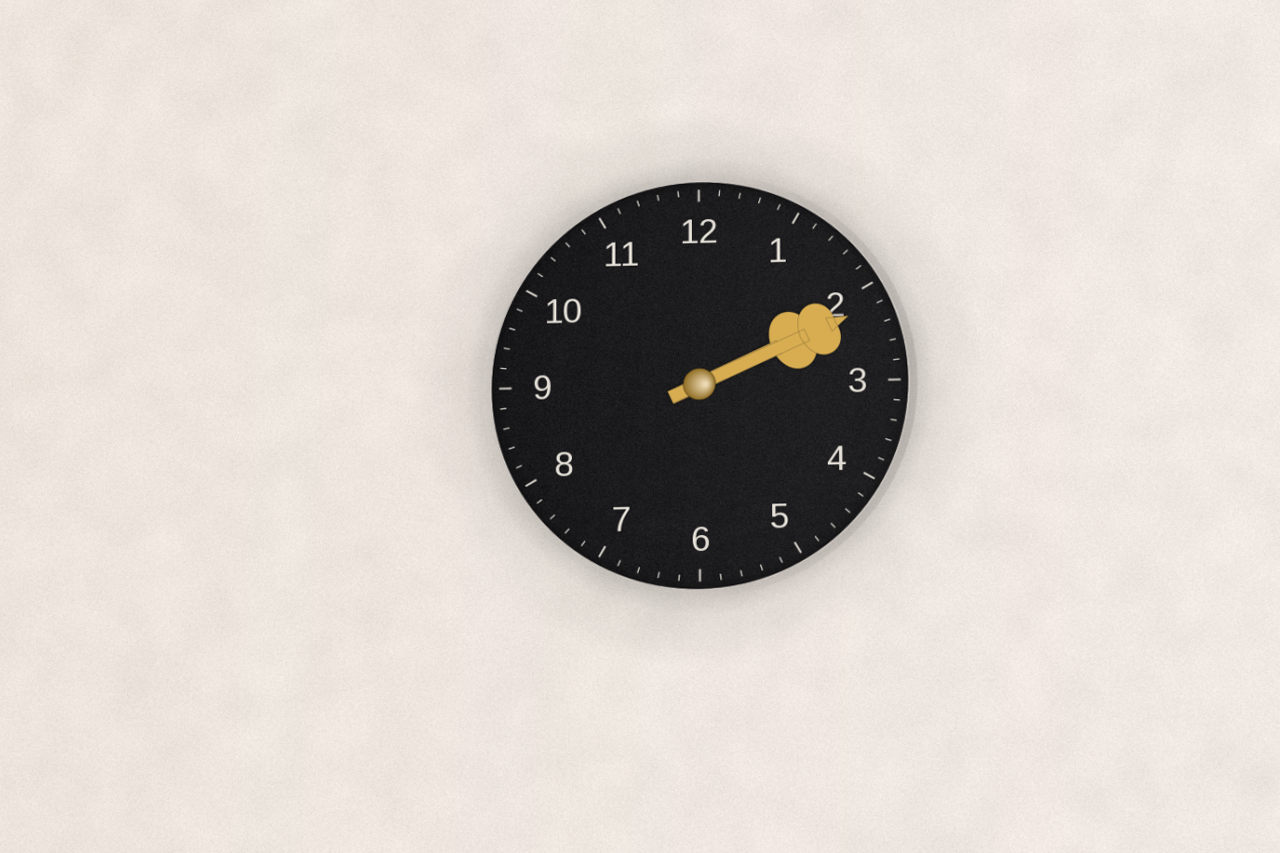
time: 2:11
